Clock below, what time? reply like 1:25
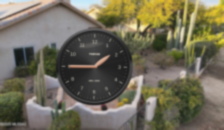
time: 1:45
